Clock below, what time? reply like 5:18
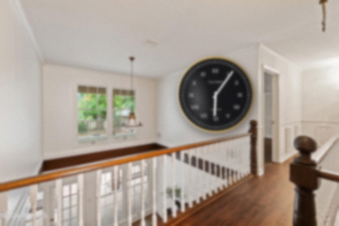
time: 6:06
